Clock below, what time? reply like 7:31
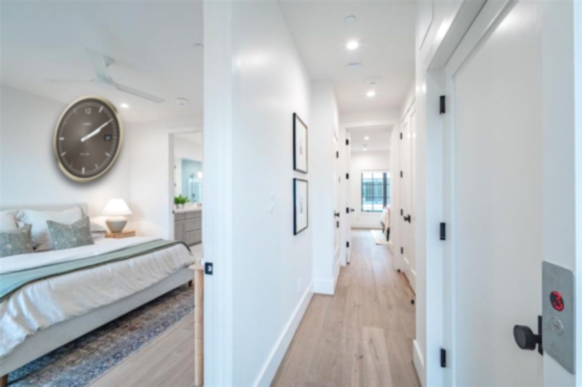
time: 2:10
